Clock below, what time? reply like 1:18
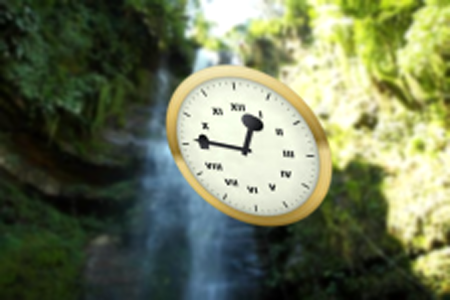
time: 12:46
